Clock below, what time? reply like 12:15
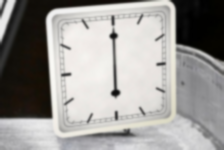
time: 6:00
